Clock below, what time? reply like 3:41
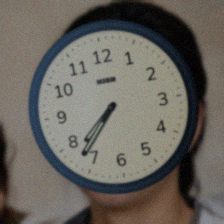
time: 7:37
